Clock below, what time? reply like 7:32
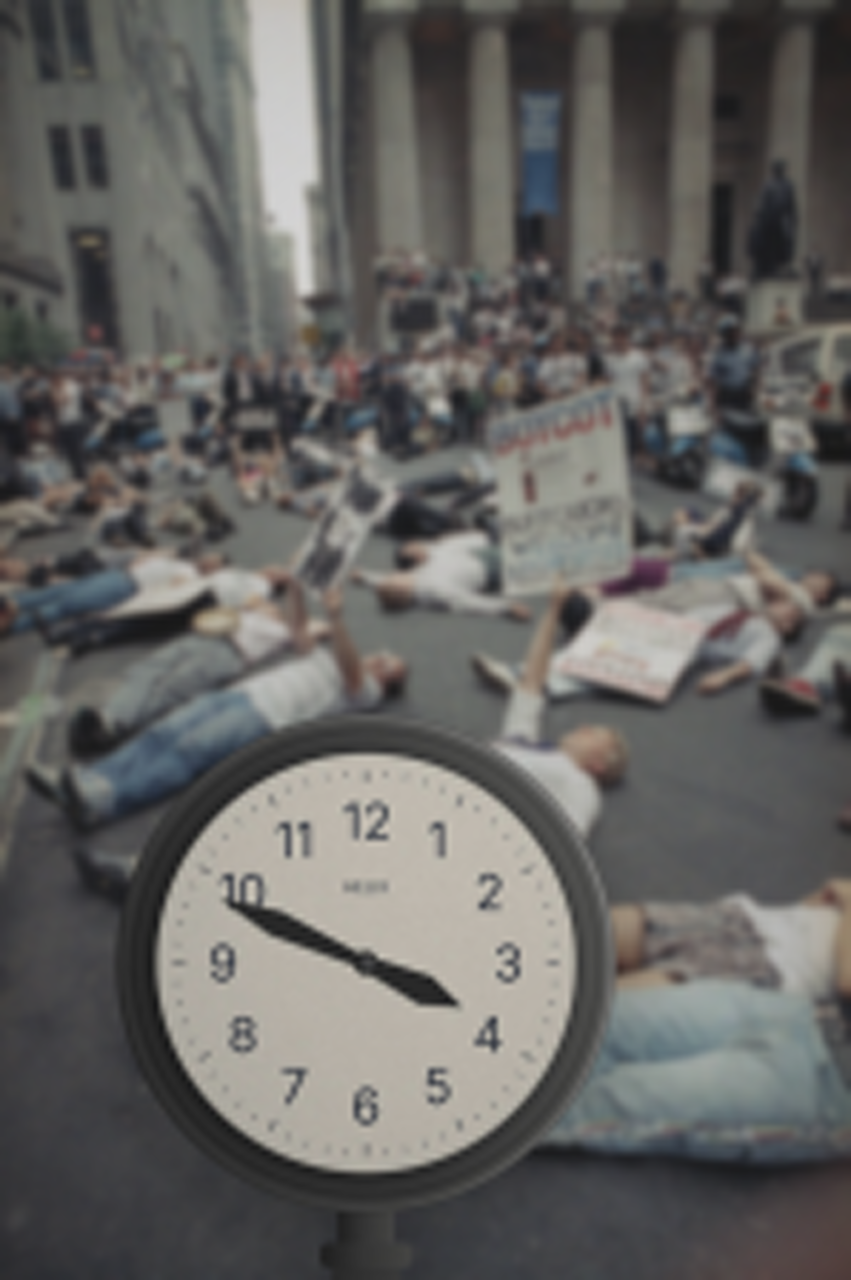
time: 3:49
